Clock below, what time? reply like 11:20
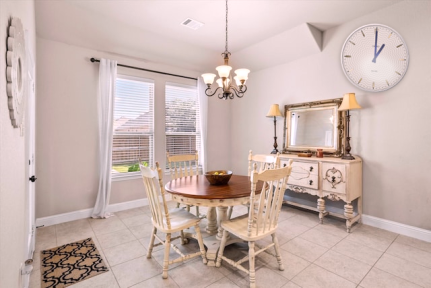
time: 1:00
